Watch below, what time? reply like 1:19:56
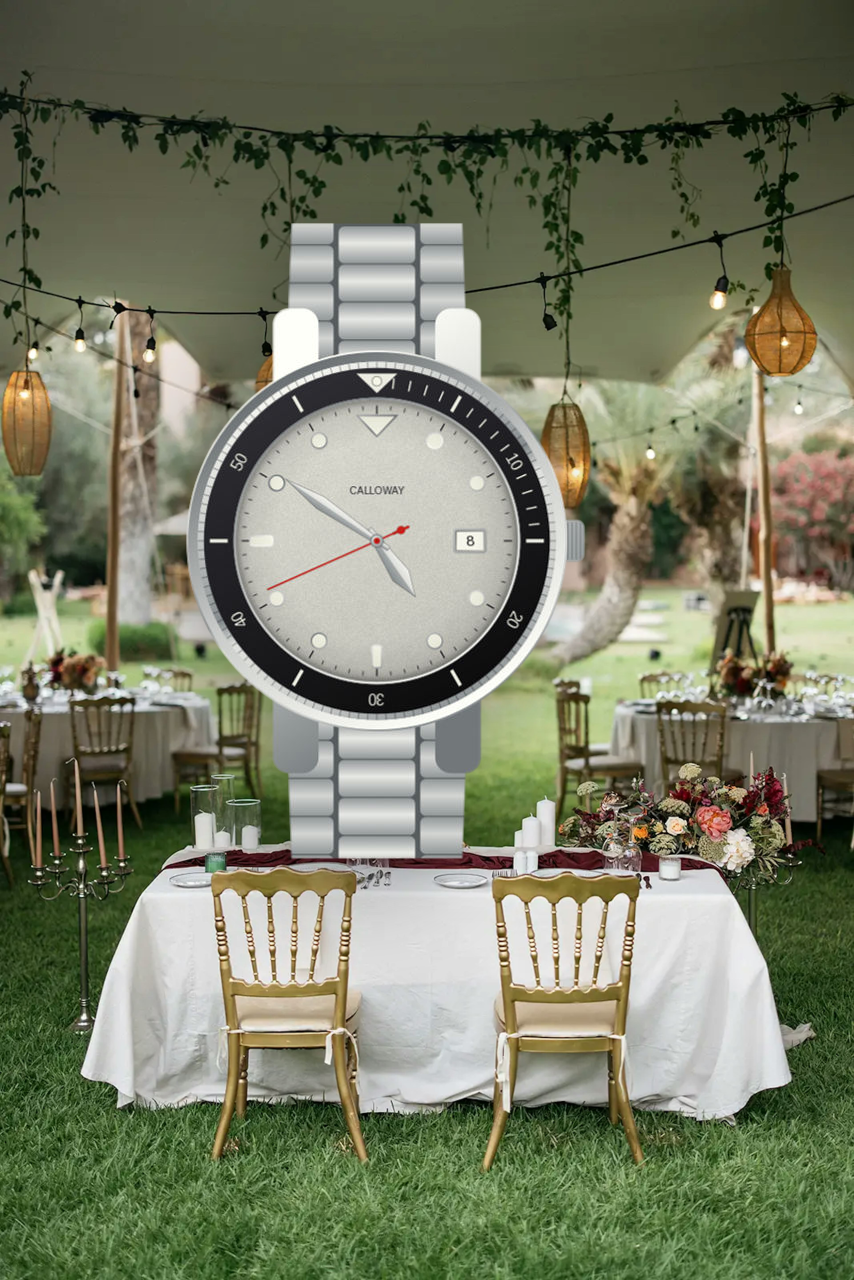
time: 4:50:41
